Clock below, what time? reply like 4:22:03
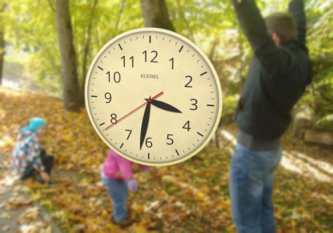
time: 3:31:39
